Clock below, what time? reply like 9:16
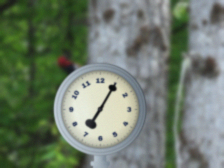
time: 7:05
